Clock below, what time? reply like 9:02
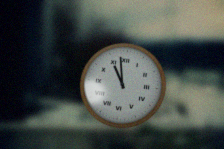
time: 10:58
